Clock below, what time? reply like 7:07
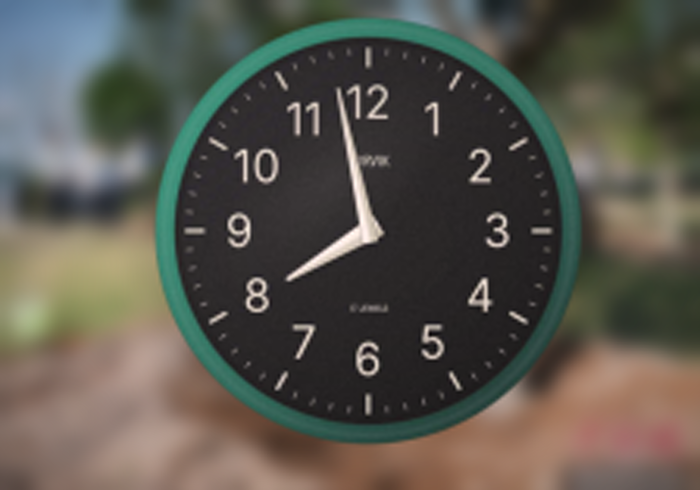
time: 7:58
